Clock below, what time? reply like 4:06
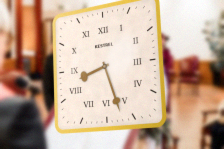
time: 8:27
